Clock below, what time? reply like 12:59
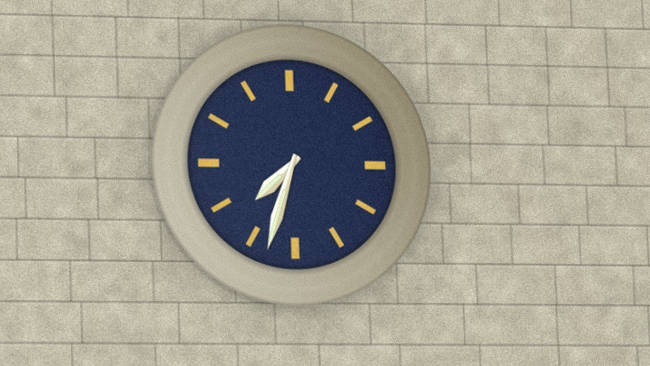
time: 7:33
